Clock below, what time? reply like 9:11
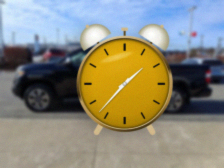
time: 1:37
